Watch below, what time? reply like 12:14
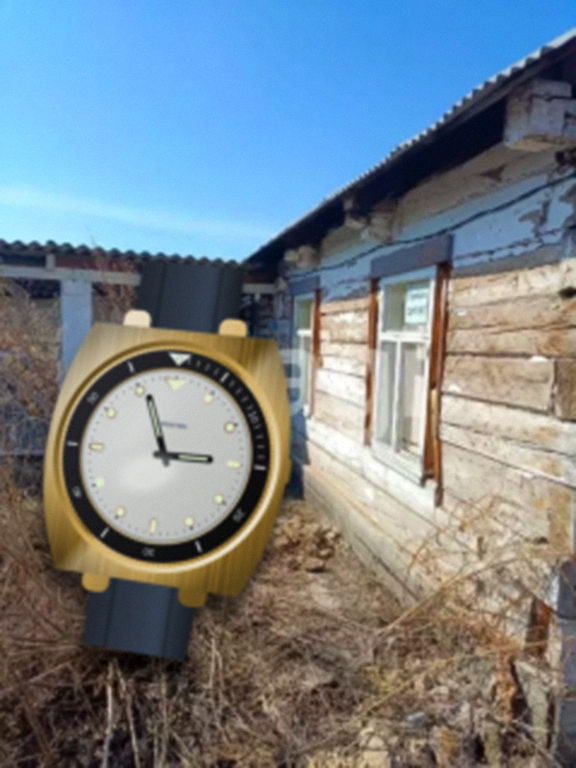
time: 2:56
